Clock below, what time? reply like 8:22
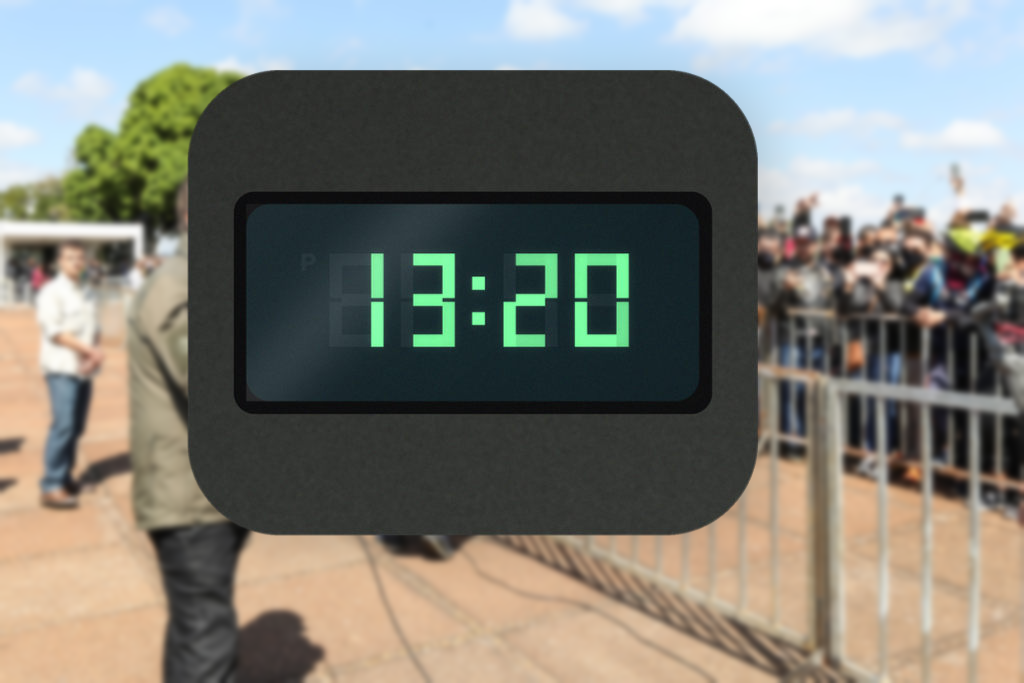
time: 13:20
